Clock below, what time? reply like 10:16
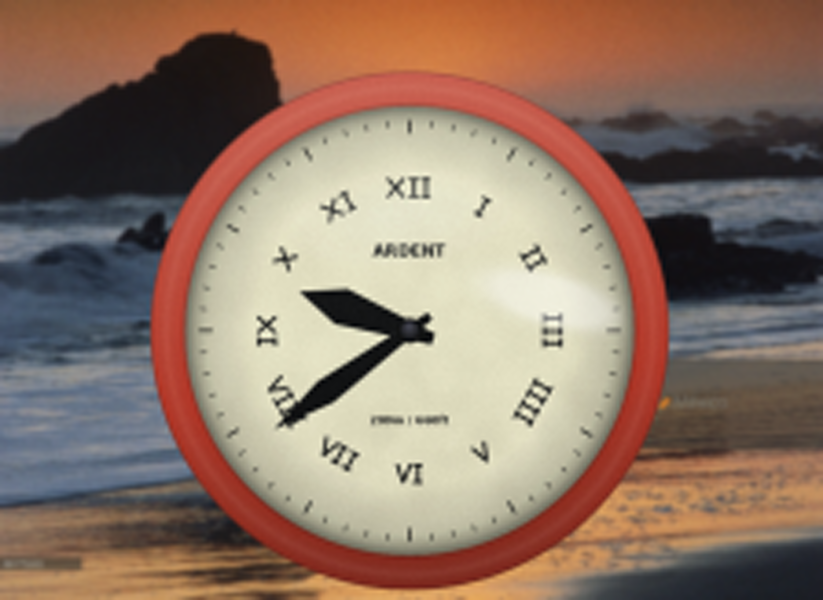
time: 9:39
